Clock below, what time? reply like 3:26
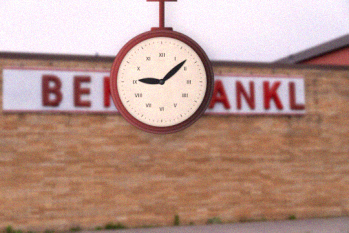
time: 9:08
